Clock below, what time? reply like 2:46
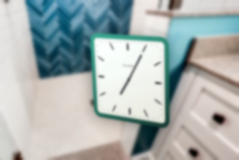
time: 7:05
